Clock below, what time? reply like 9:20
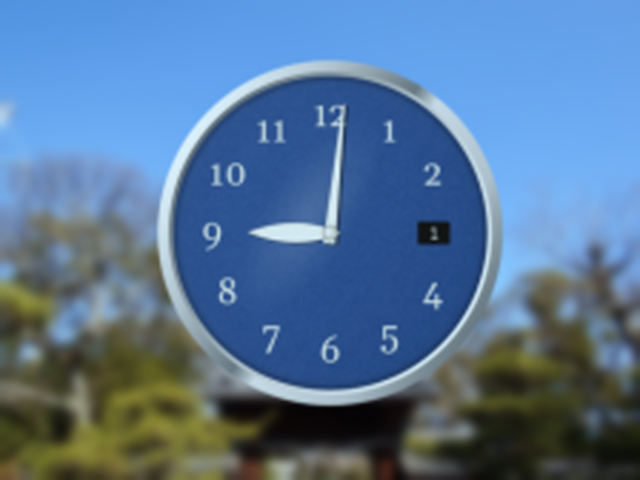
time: 9:01
